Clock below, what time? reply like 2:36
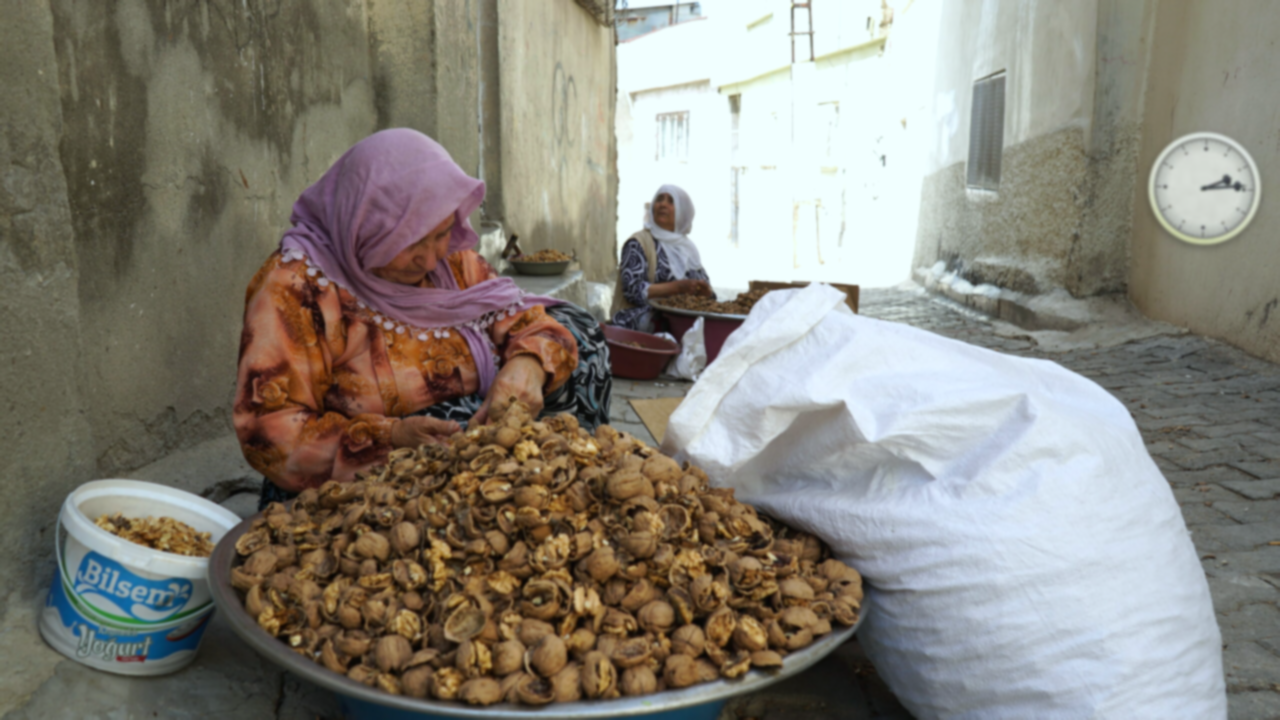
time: 2:14
